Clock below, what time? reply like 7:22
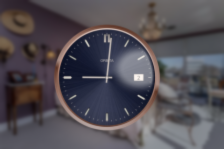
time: 9:01
